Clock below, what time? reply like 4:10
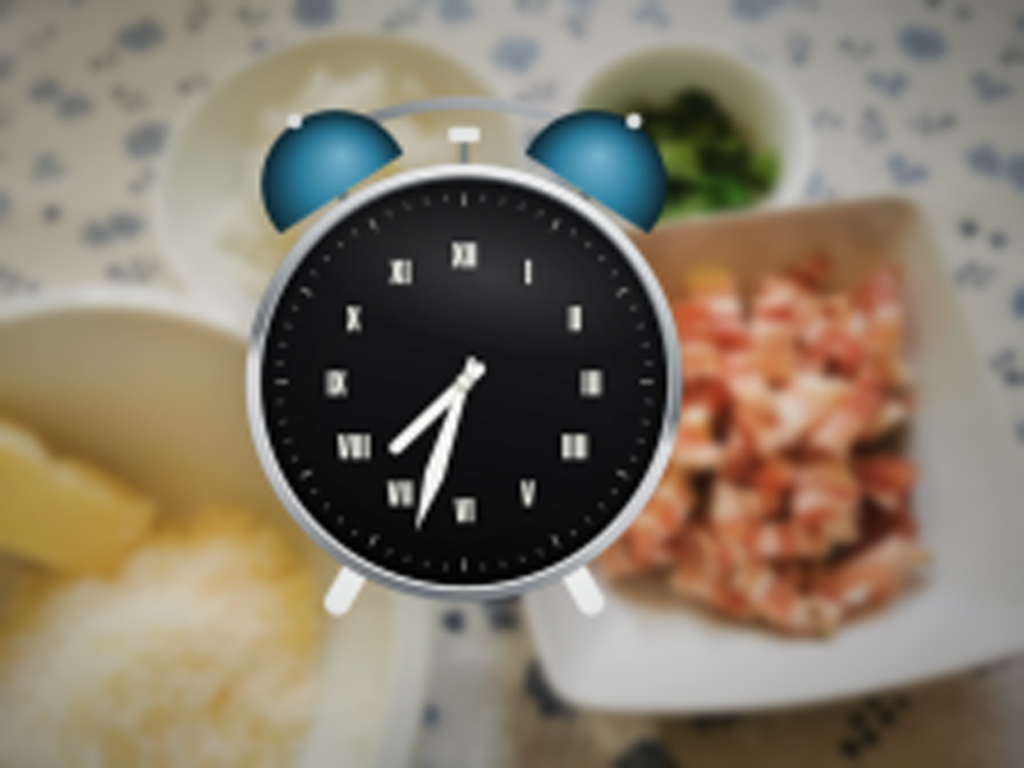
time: 7:33
